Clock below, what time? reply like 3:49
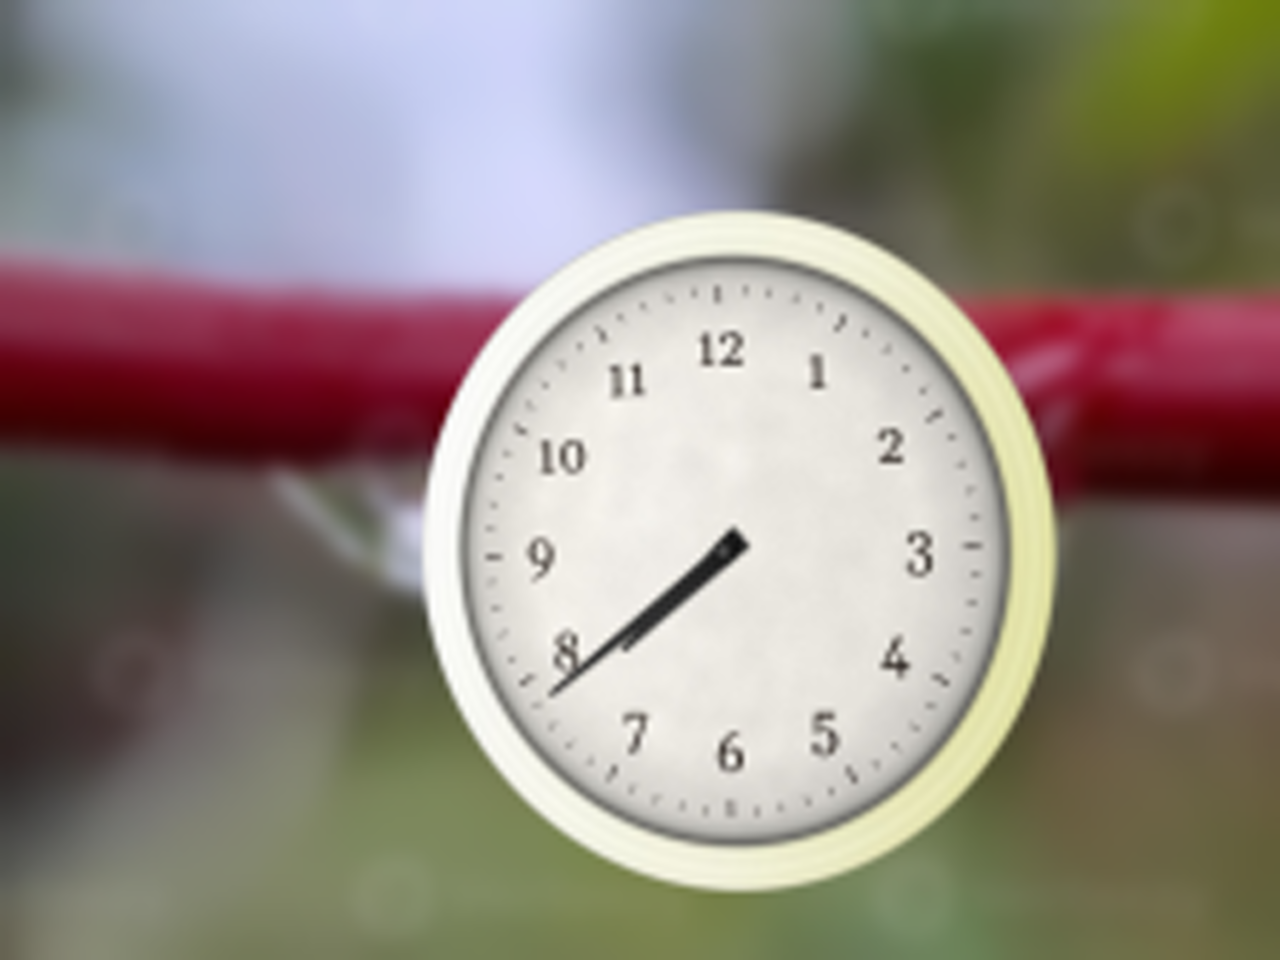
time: 7:39
